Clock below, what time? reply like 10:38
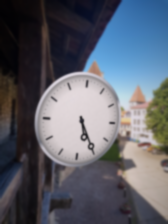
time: 5:25
